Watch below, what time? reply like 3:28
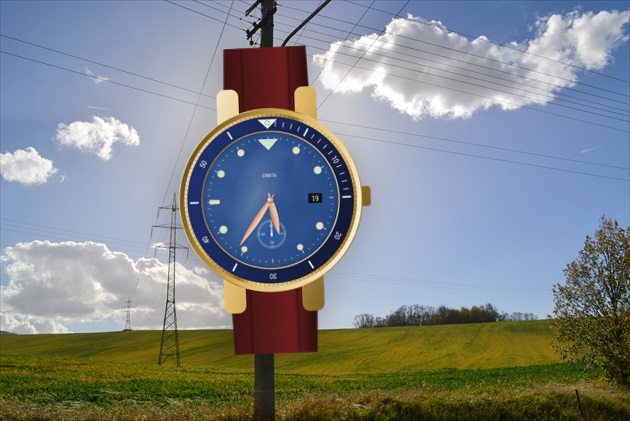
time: 5:36
